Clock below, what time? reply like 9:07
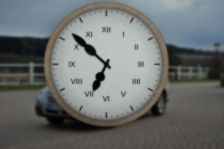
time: 6:52
